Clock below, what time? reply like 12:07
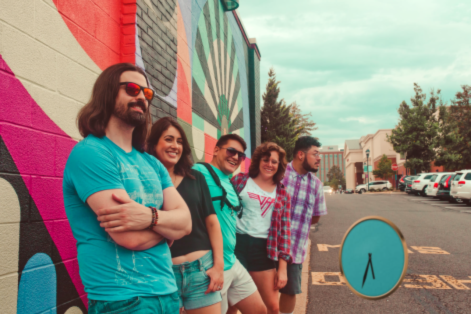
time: 5:33
